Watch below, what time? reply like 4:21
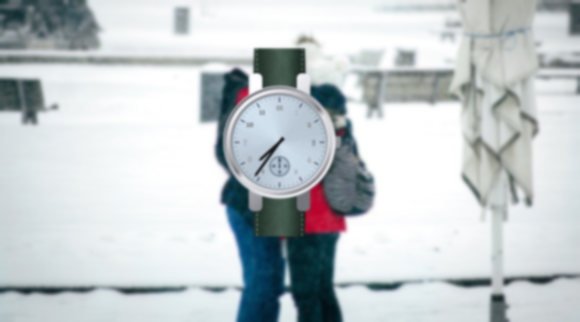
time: 7:36
